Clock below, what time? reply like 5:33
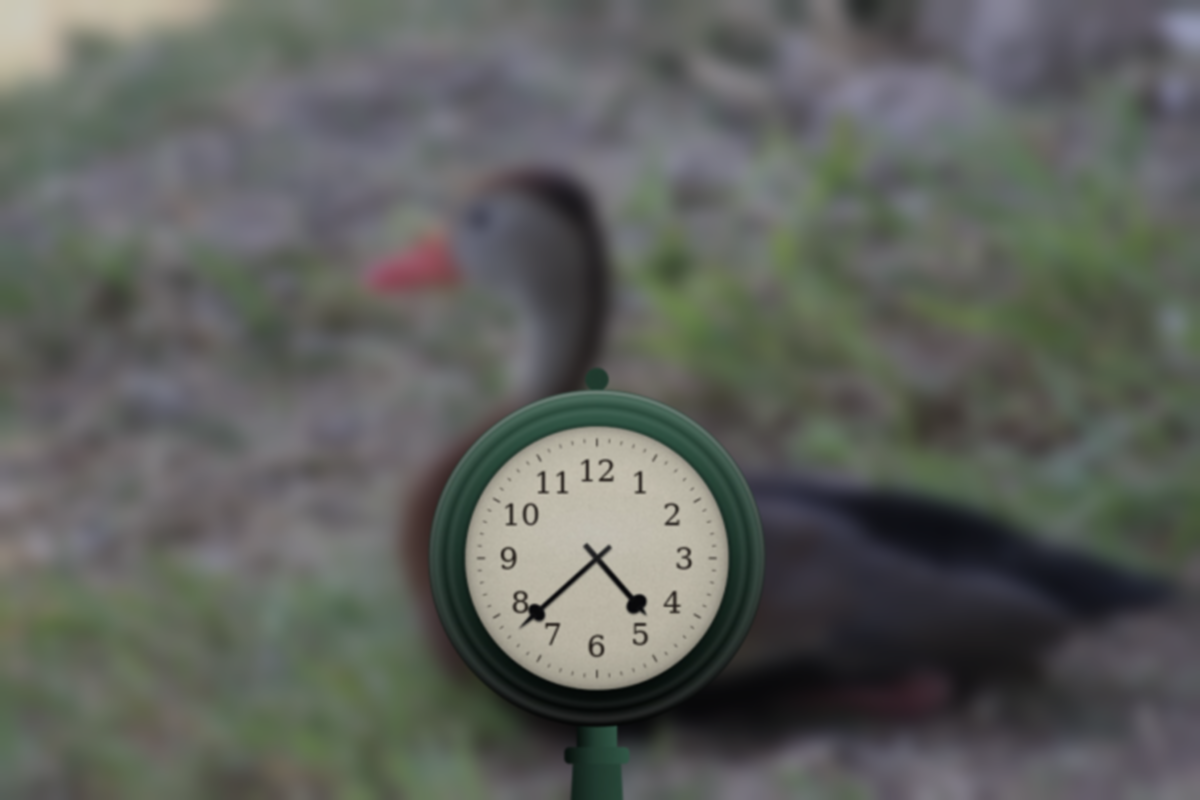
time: 4:38
